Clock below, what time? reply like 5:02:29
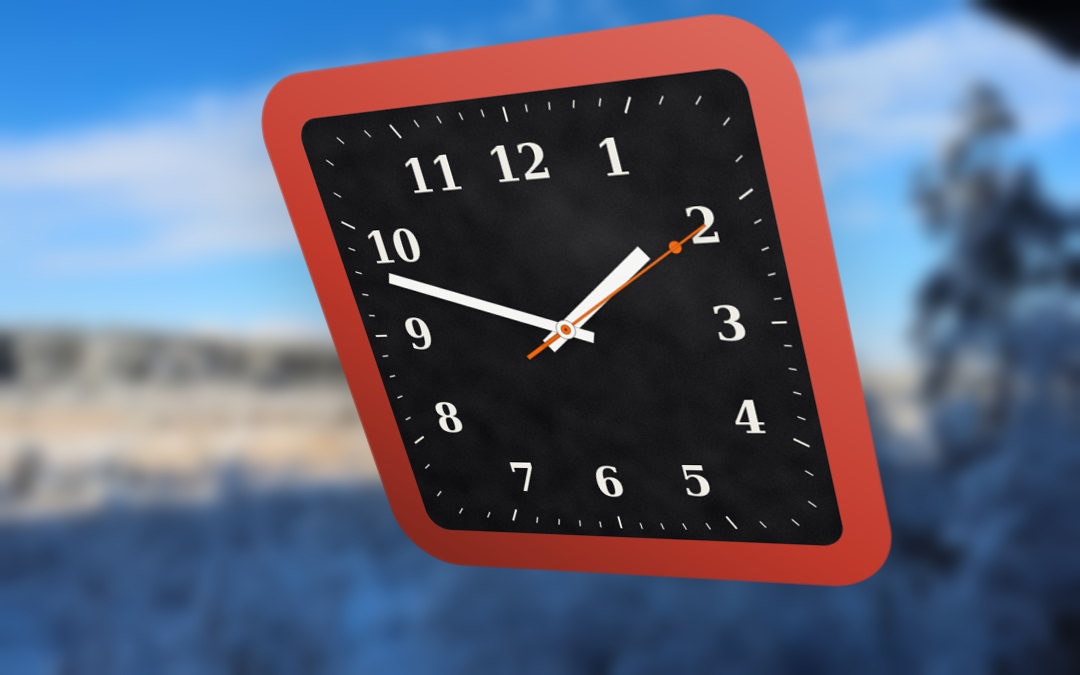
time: 1:48:10
